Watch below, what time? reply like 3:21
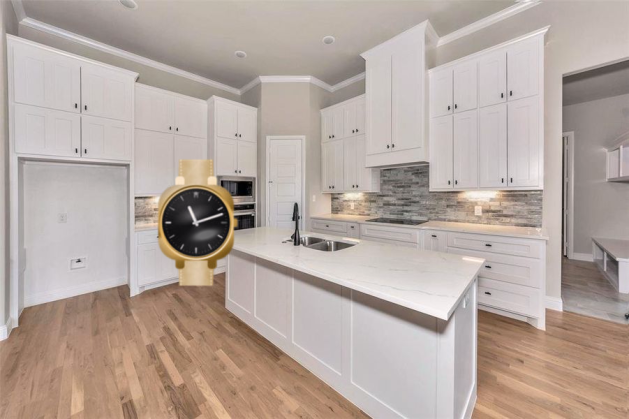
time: 11:12
